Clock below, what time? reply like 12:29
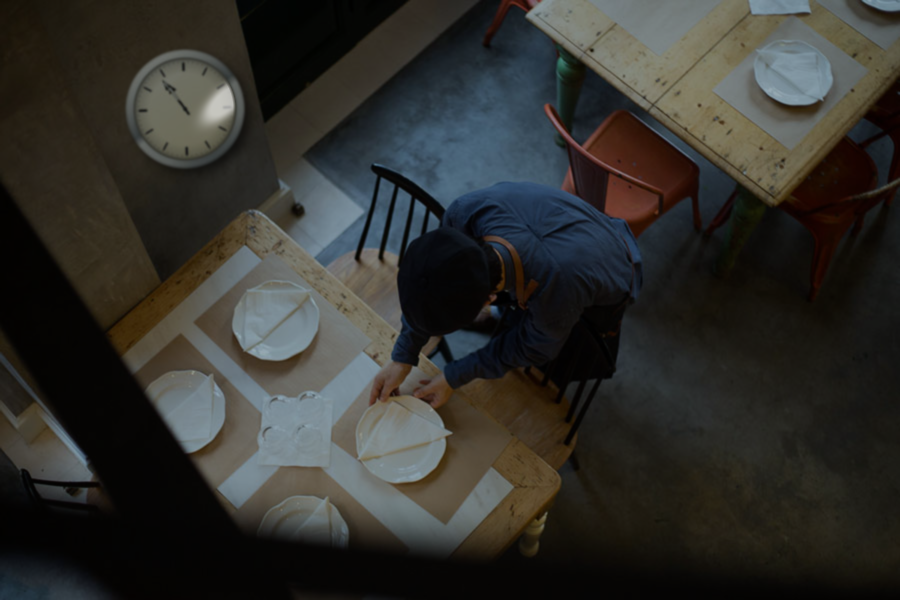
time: 10:54
